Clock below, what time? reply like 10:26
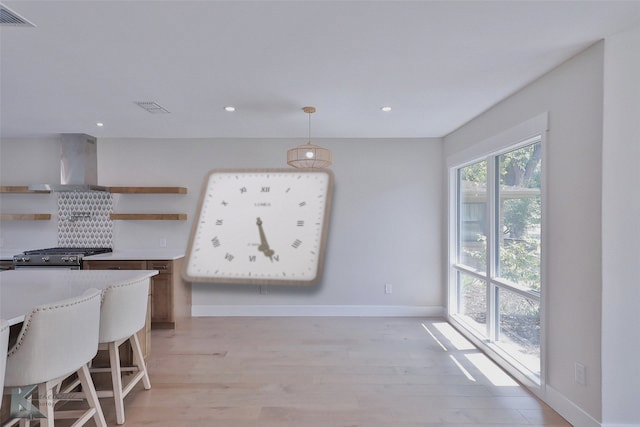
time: 5:26
